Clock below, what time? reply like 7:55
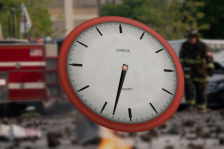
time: 6:33
